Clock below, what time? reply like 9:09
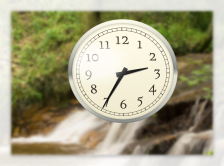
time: 2:35
